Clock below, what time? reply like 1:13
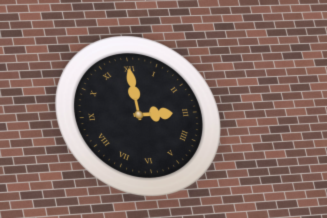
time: 3:00
